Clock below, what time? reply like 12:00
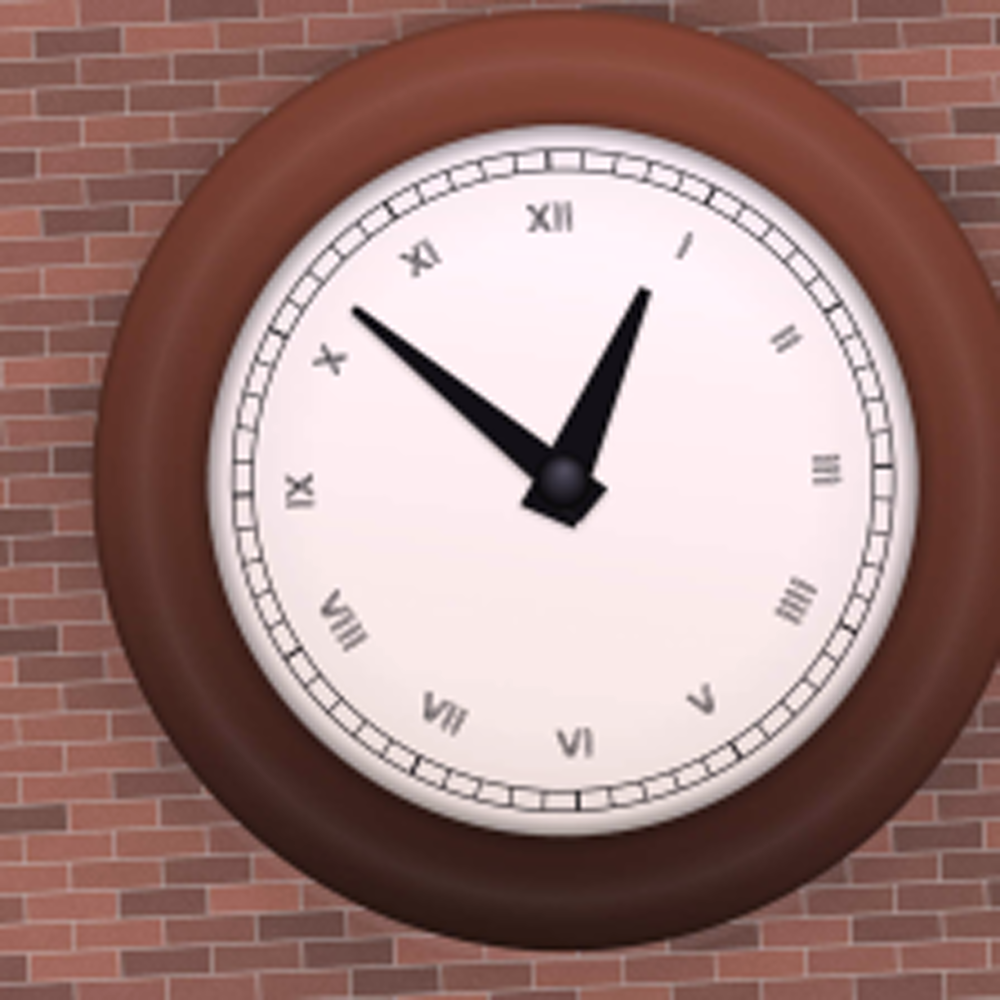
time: 12:52
